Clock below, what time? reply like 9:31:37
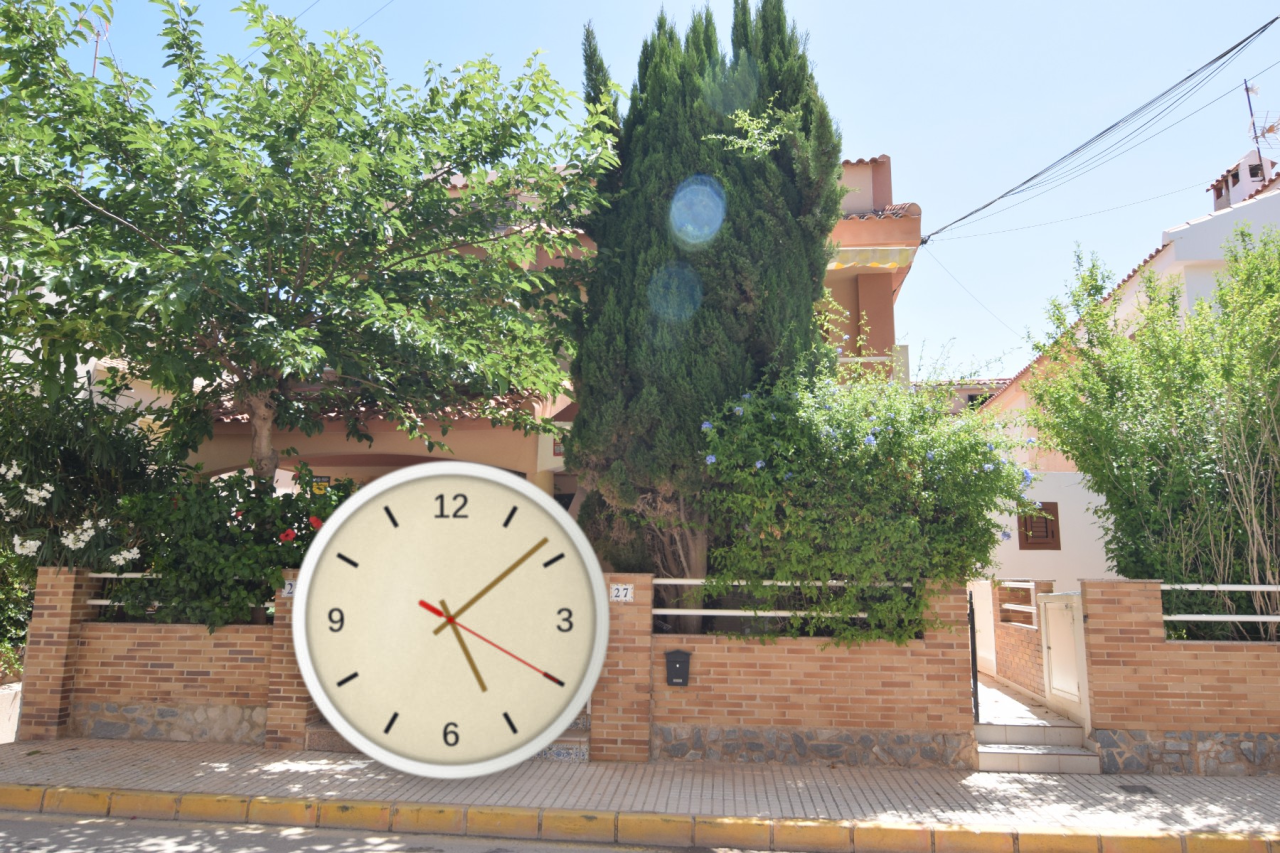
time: 5:08:20
